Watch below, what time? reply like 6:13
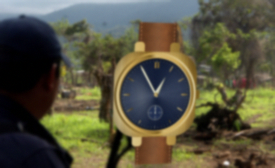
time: 12:55
